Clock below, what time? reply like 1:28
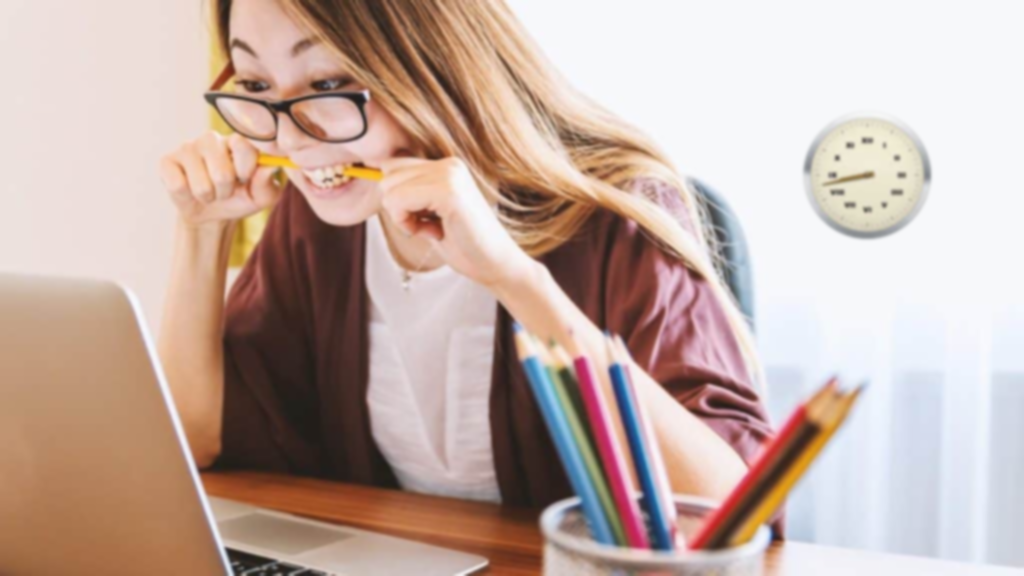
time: 8:43
